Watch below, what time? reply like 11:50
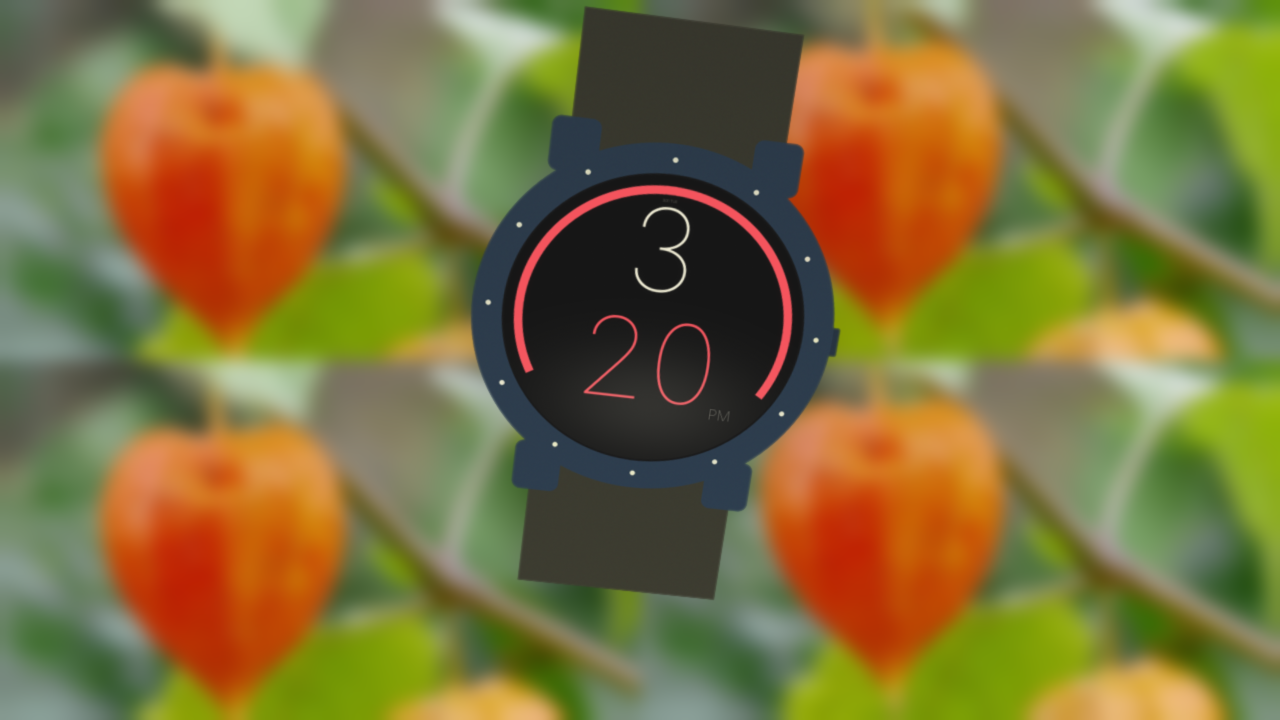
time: 3:20
